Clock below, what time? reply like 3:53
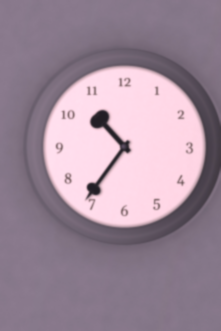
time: 10:36
